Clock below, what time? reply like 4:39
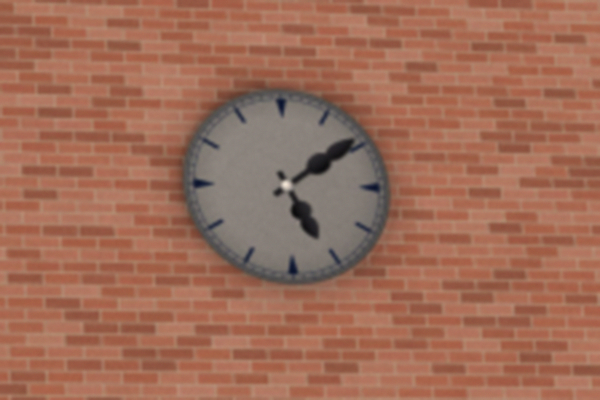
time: 5:09
